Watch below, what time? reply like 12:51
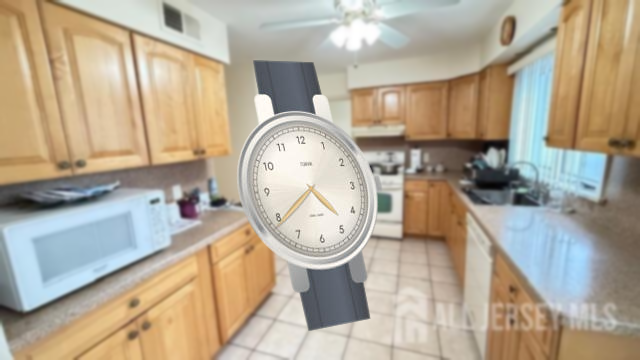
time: 4:39
